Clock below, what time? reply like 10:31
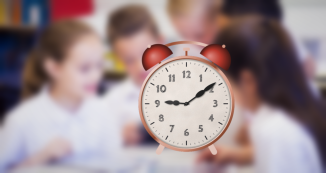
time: 9:09
